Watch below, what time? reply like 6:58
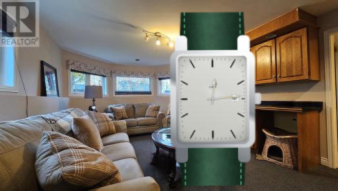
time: 12:14
